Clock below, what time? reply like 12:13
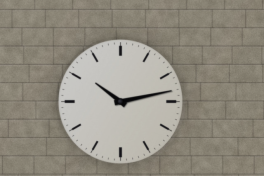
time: 10:13
